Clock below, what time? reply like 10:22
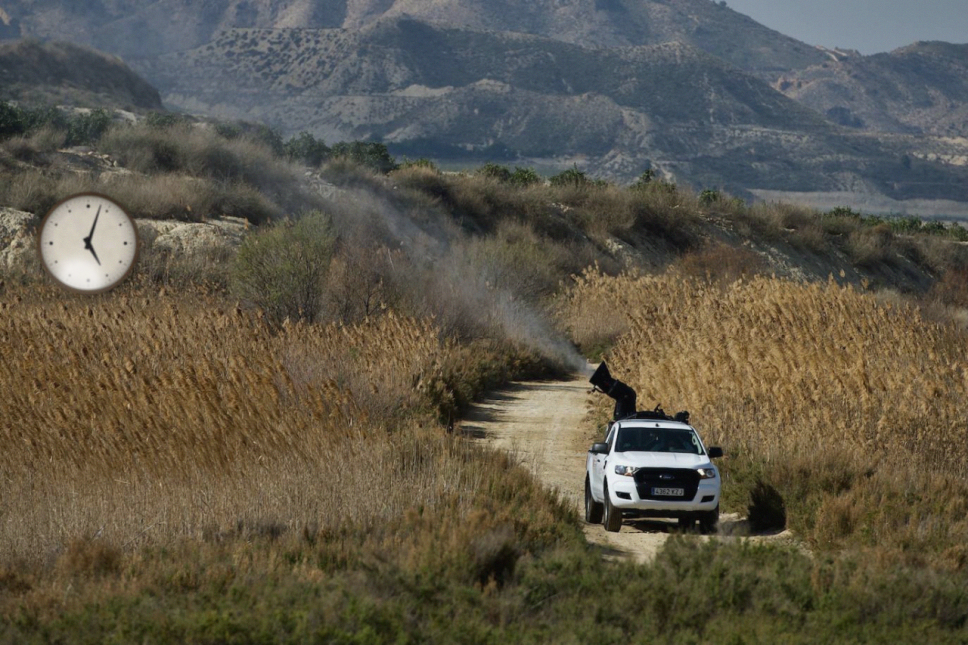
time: 5:03
